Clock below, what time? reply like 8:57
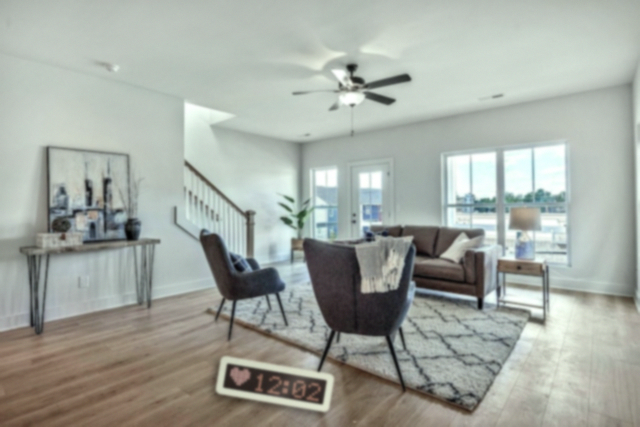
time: 12:02
